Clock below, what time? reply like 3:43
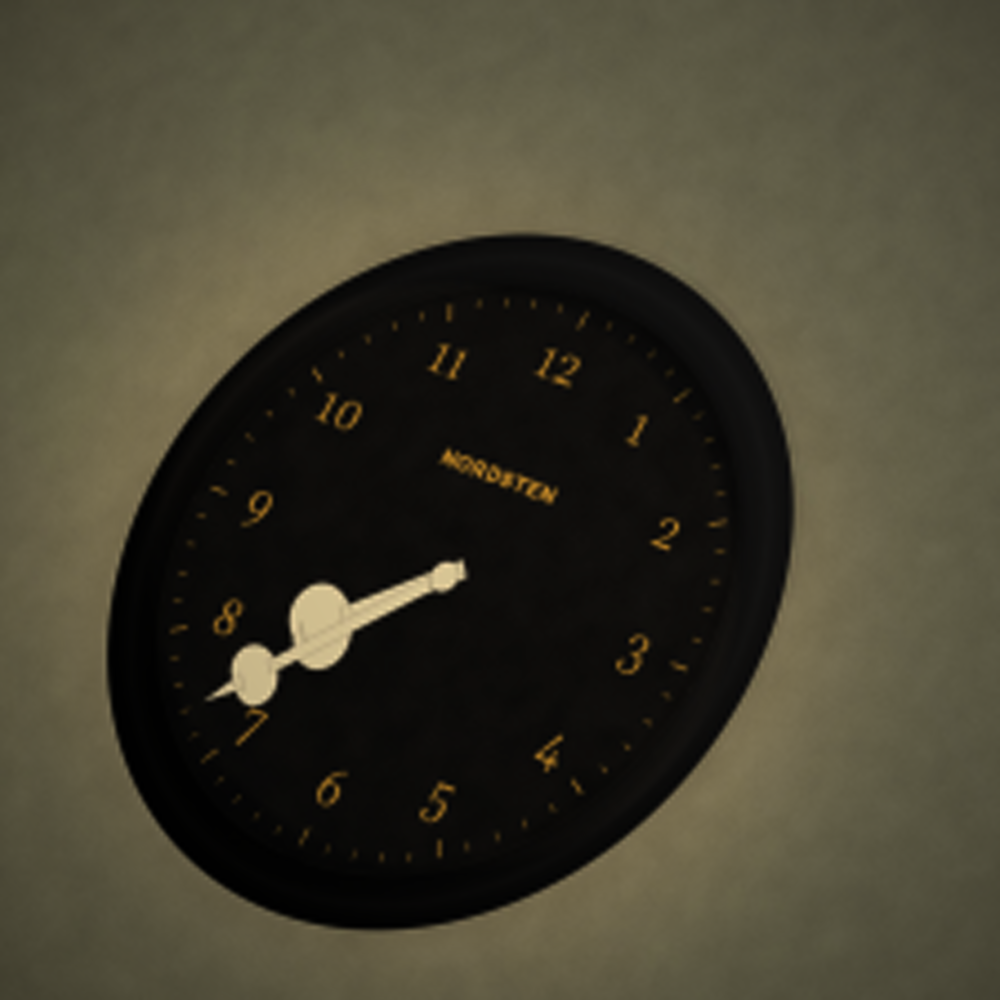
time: 7:37
